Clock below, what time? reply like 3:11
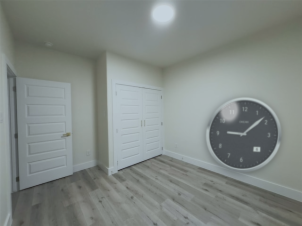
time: 9:08
